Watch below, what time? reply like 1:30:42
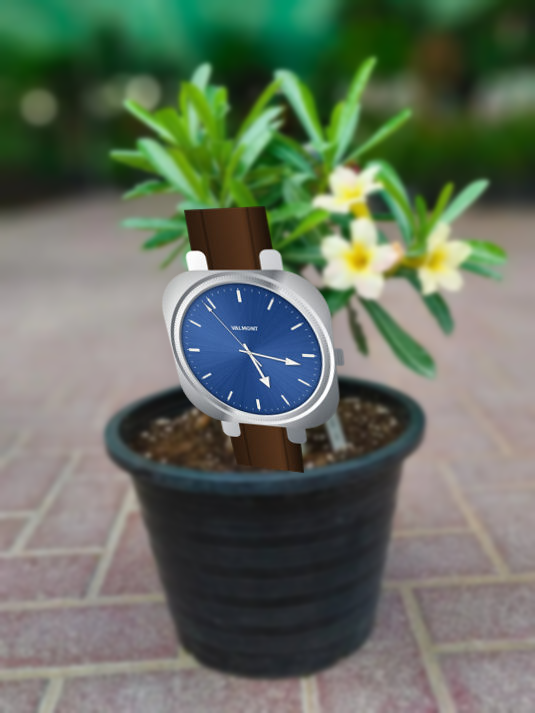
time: 5:16:54
